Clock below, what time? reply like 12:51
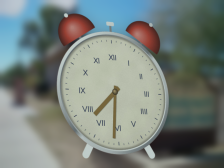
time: 7:31
